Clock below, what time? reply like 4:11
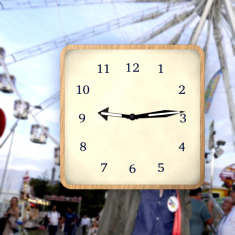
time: 9:14
